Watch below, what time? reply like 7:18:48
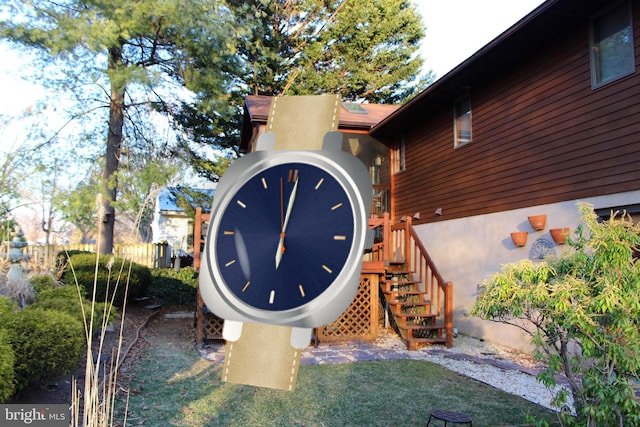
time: 6:00:58
